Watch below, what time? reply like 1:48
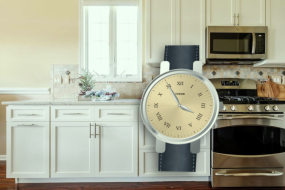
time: 3:55
